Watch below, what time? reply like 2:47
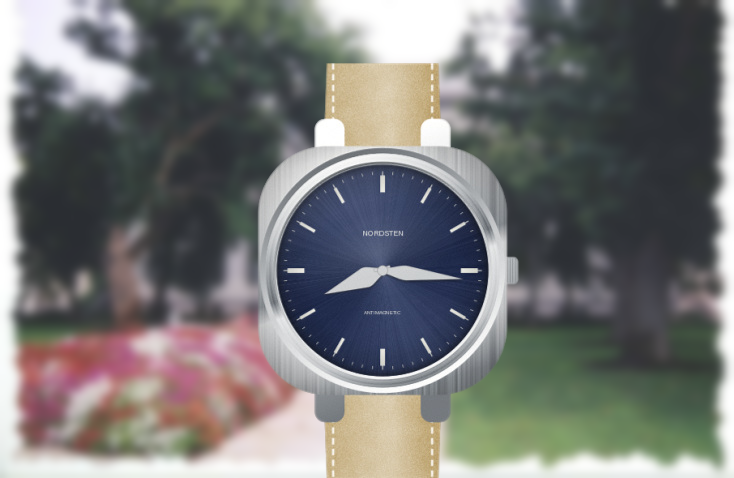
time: 8:16
